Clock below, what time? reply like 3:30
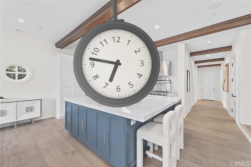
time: 6:47
